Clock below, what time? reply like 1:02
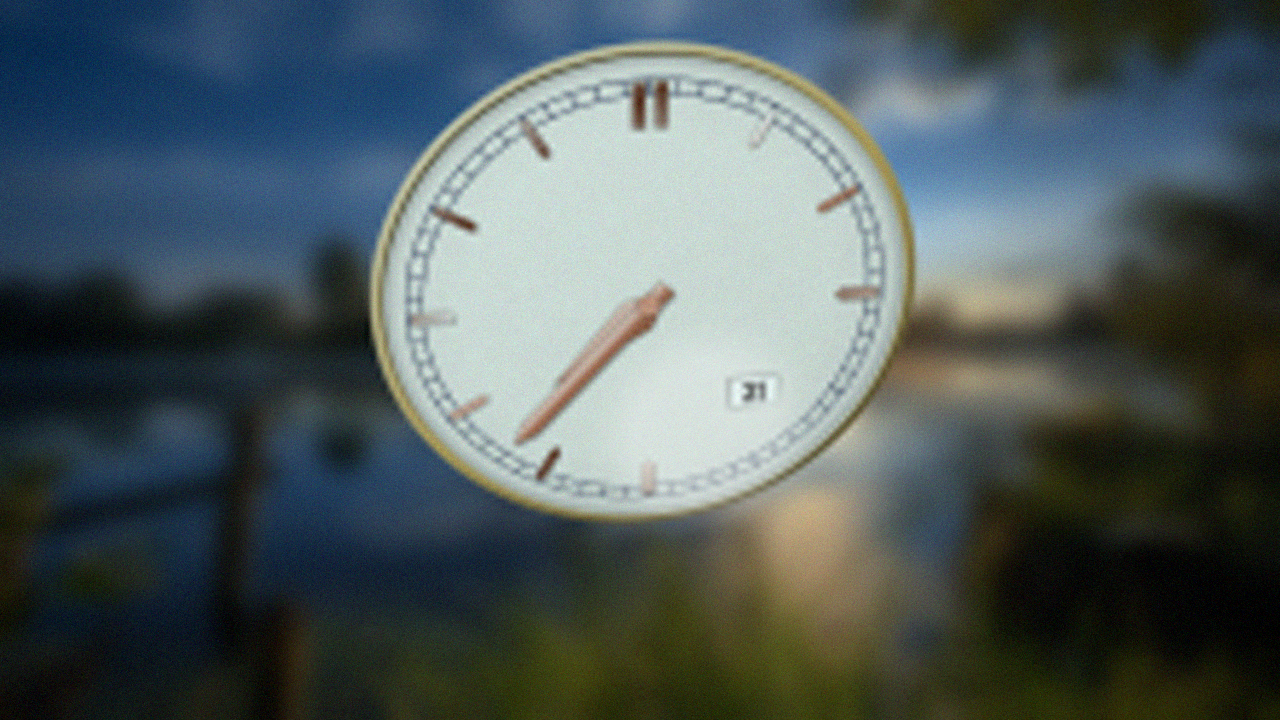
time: 7:37
